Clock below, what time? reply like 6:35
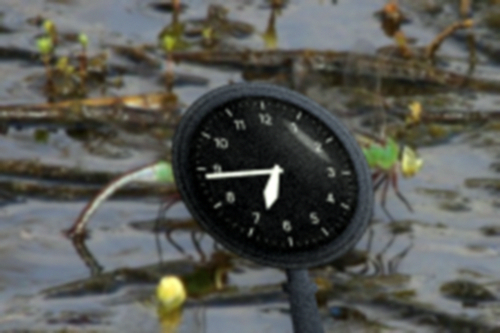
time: 6:44
